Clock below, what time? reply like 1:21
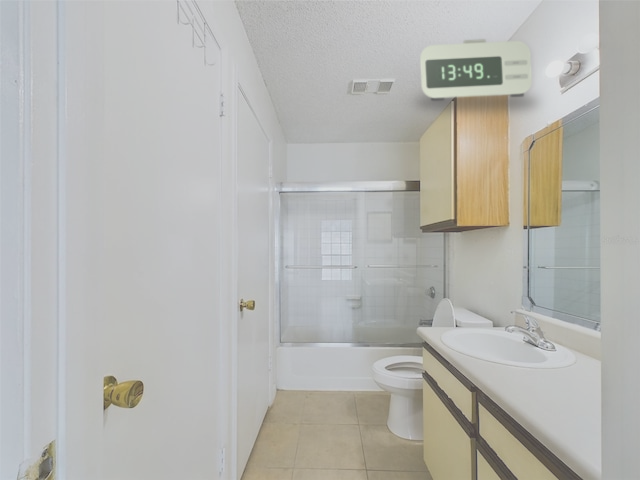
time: 13:49
